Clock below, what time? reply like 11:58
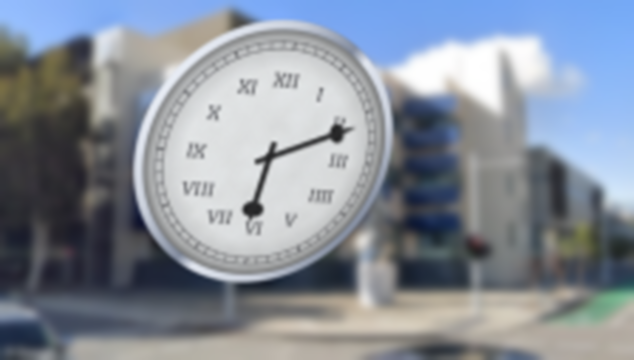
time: 6:11
